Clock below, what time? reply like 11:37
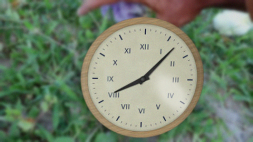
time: 8:07
